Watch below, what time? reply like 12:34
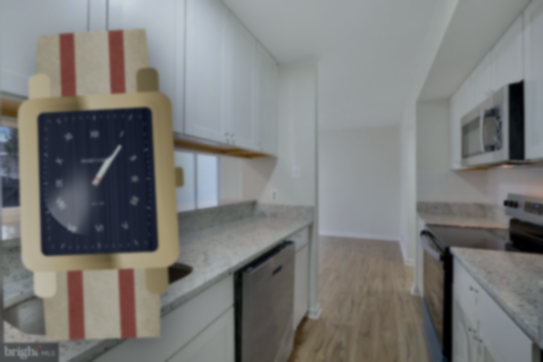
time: 1:06
